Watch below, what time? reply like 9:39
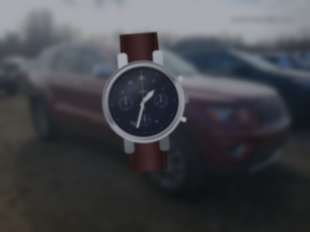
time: 1:33
